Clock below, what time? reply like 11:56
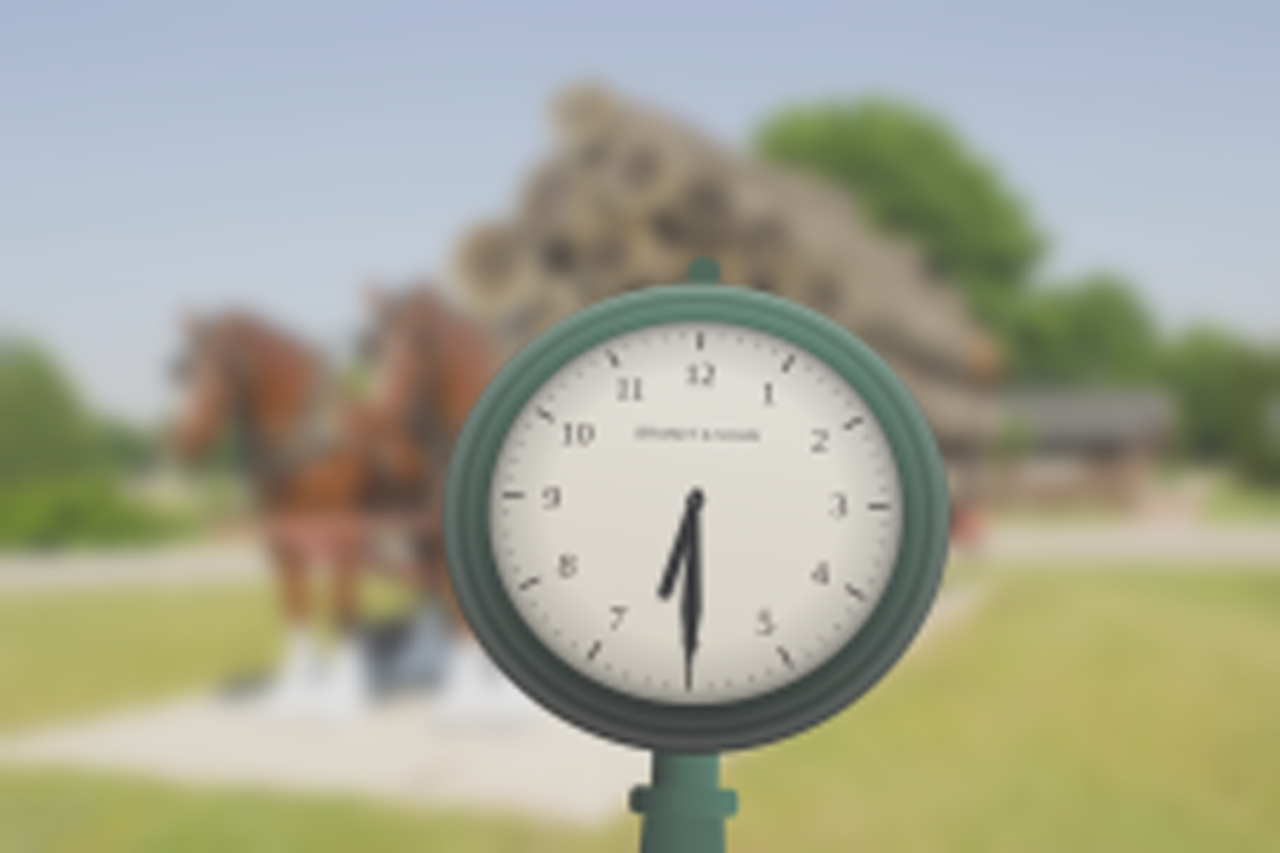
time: 6:30
